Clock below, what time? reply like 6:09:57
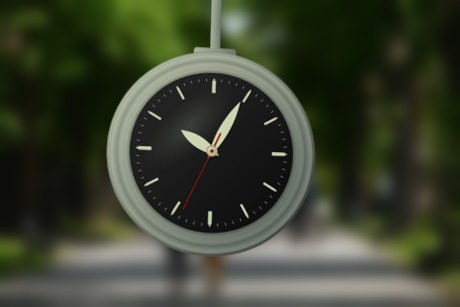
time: 10:04:34
